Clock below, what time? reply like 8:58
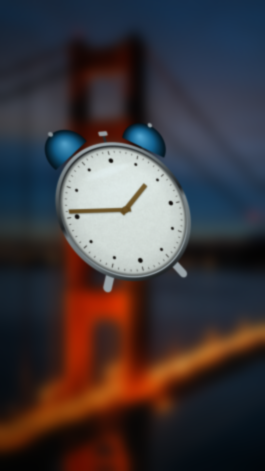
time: 1:46
